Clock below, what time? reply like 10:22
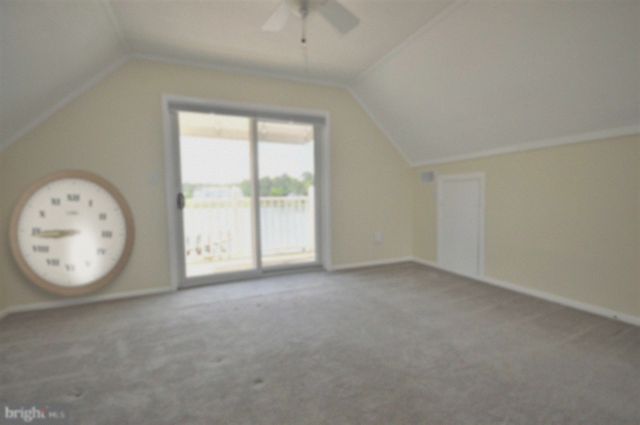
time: 8:44
